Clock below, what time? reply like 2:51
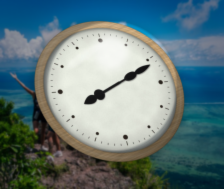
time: 8:11
